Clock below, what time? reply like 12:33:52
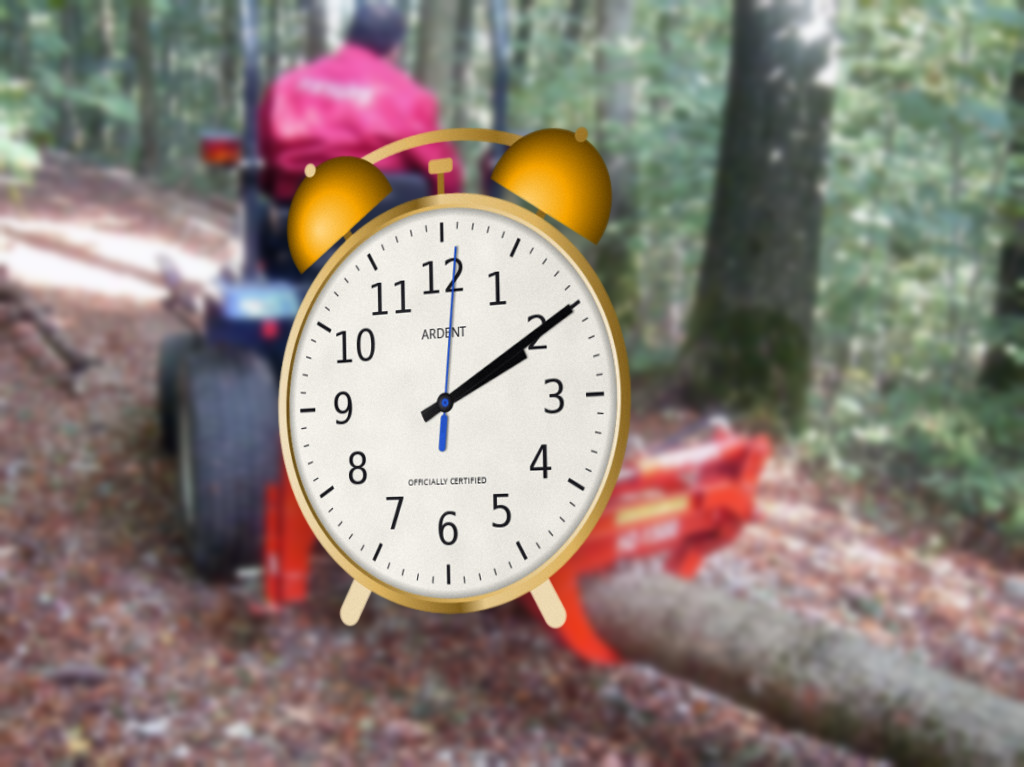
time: 2:10:01
